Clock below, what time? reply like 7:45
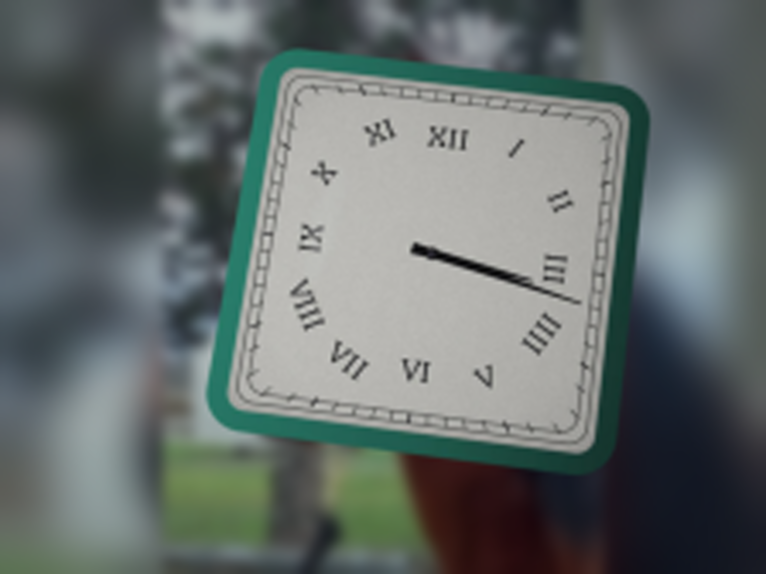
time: 3:17
